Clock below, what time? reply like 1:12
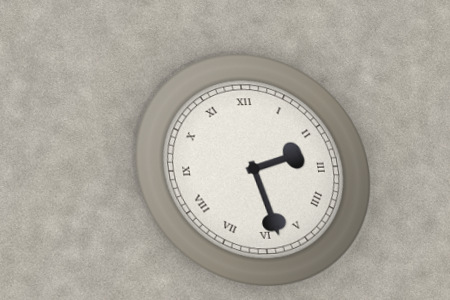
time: 2:28
